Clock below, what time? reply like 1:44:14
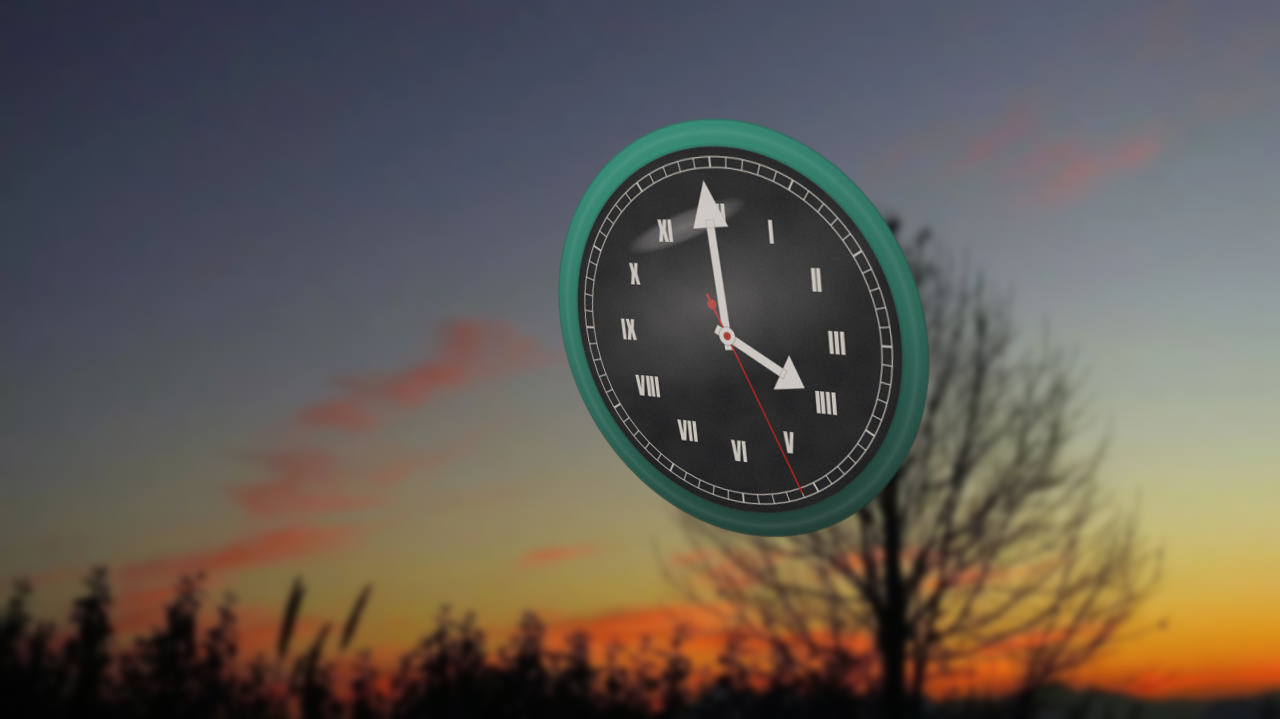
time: 3:59:26
